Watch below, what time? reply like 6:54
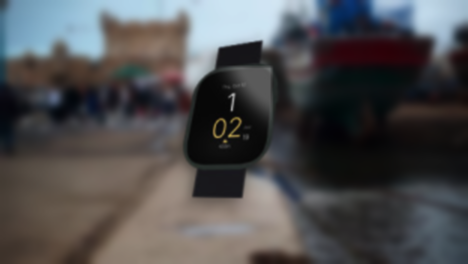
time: 1:02
